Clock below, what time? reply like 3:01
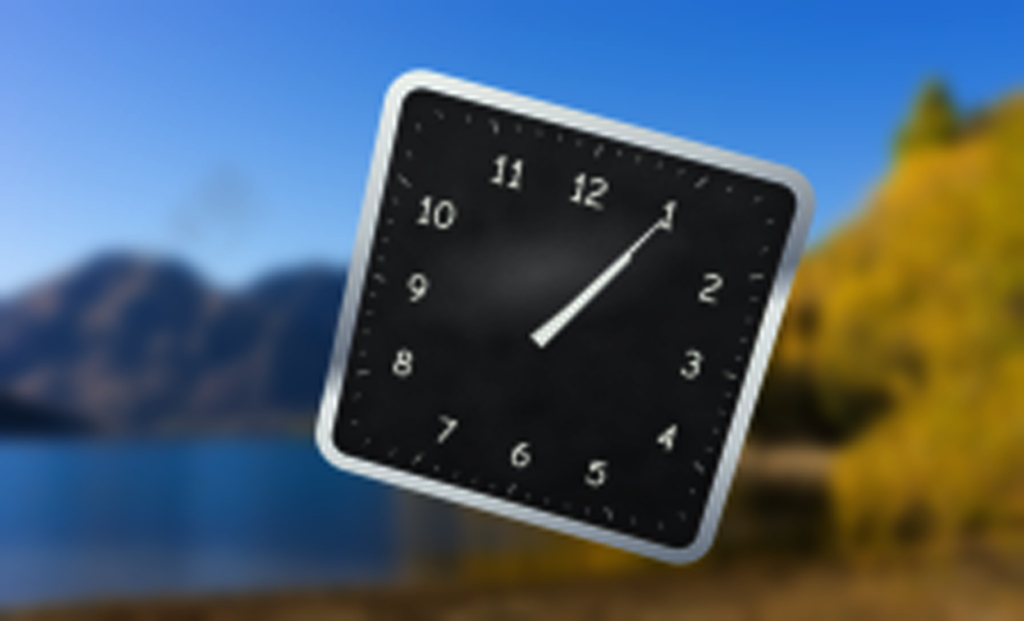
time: 1:05
